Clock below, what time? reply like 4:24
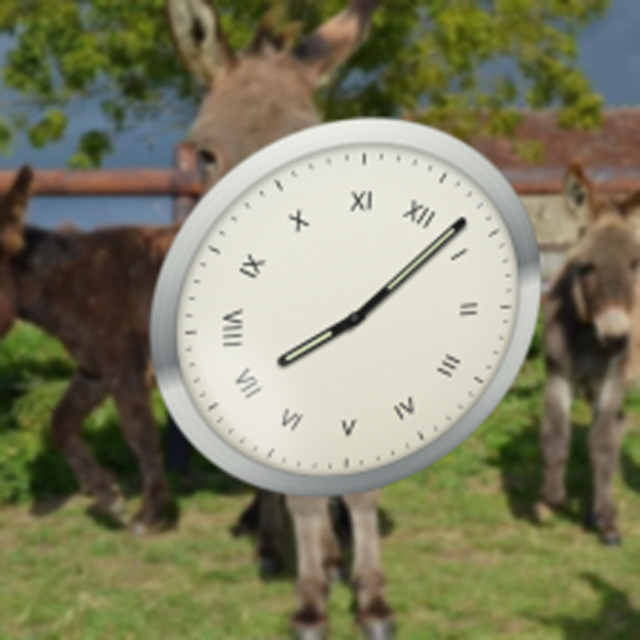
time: 7:03
